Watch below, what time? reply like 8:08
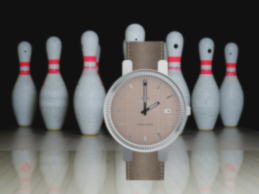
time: 2:00
